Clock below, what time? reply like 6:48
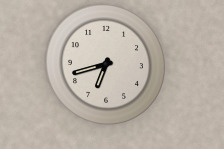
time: 6:42
